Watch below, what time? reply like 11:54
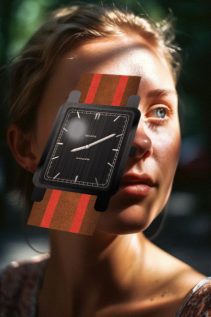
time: 8:09
